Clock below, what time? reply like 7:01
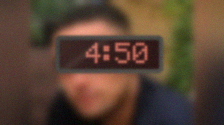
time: 4:50
